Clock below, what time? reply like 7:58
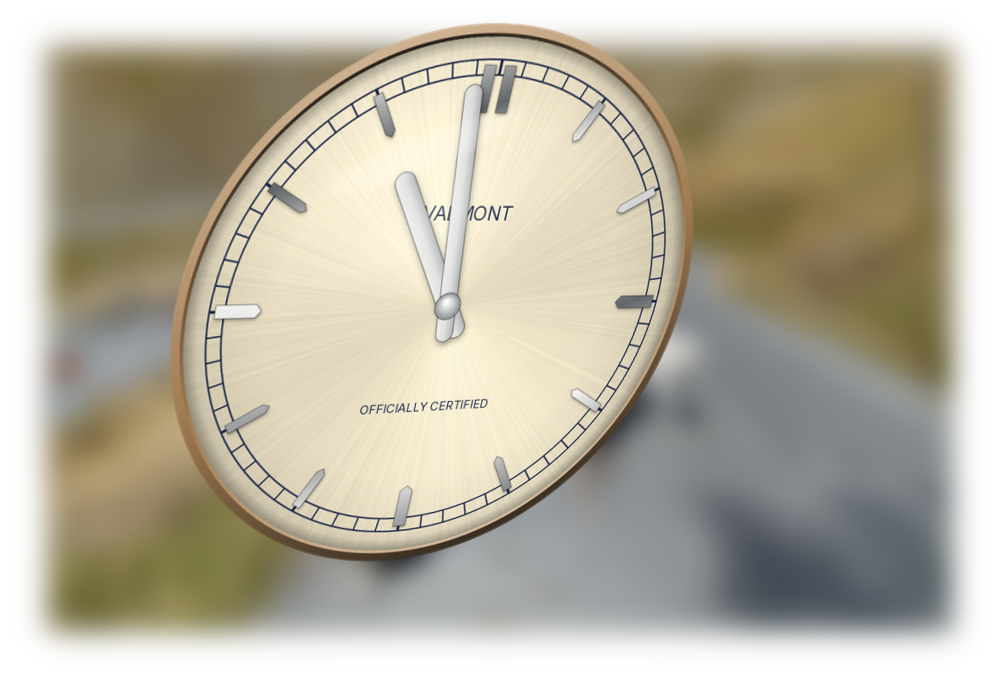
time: 10:59
